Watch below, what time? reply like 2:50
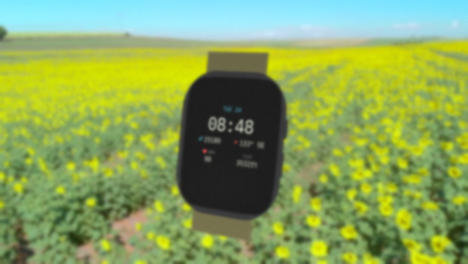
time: 8:48
